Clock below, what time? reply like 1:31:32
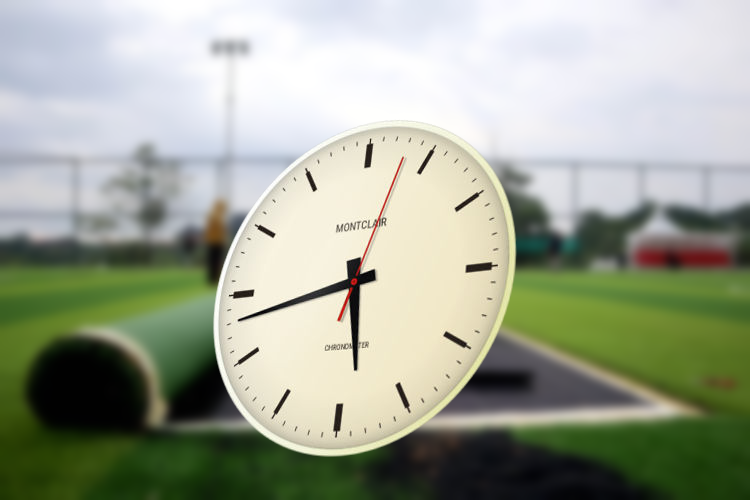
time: 5:43:03
